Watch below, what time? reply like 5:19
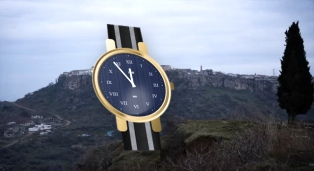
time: 11:54
